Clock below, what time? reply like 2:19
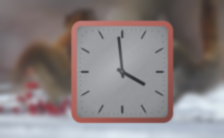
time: 3:59
